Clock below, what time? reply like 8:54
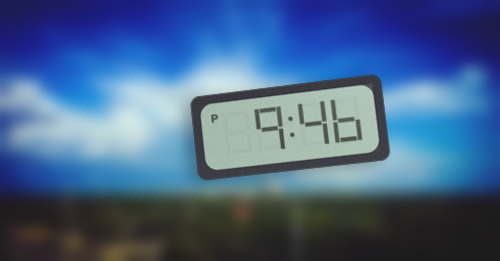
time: 9:46
